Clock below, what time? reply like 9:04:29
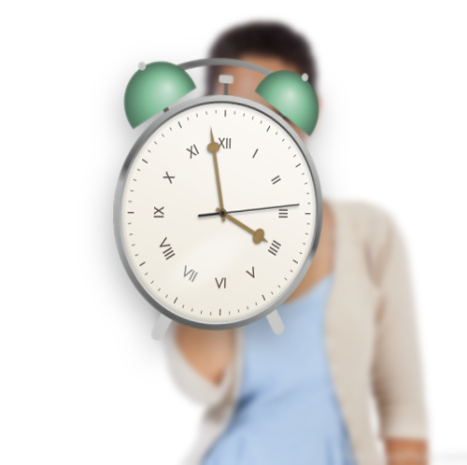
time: 3:58:14
